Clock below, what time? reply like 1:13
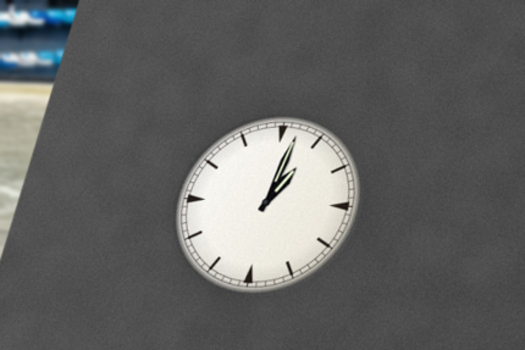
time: 1:02
